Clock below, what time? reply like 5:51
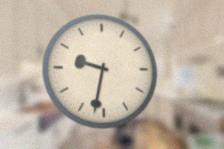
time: 9:32
